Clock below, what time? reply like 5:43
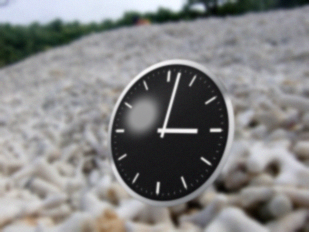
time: 3:02
